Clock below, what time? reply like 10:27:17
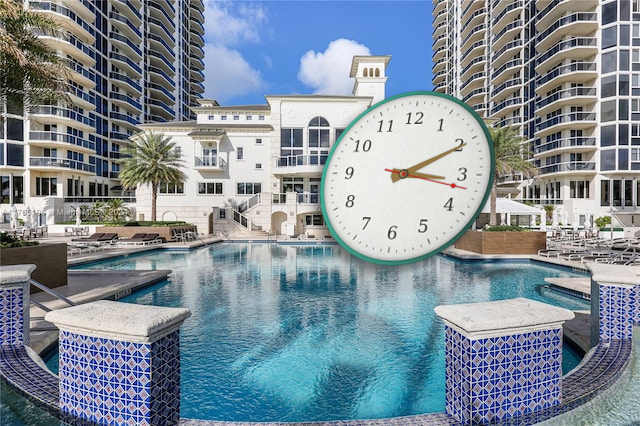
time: 3:10:17
